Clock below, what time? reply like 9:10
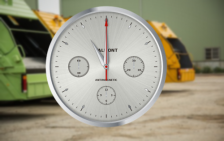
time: 11:00
